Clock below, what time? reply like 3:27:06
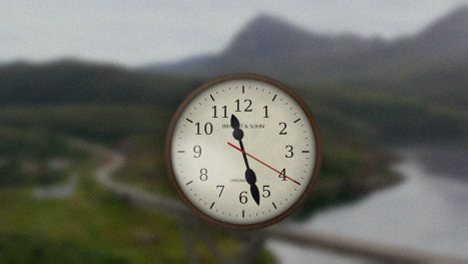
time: 11:27:20
